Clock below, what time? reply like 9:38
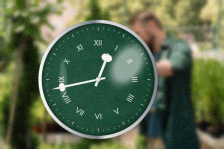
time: 12:43
